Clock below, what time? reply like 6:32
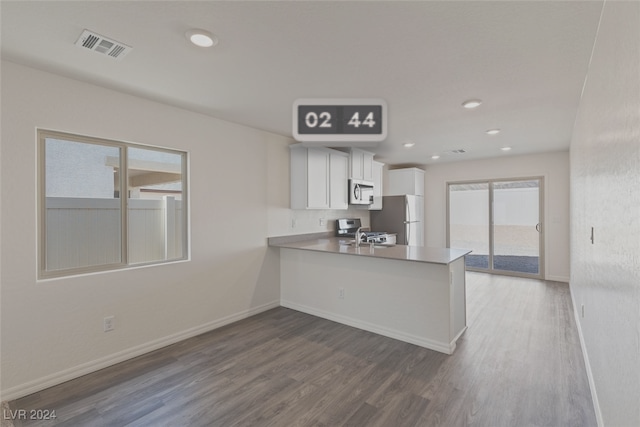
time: 2:44
